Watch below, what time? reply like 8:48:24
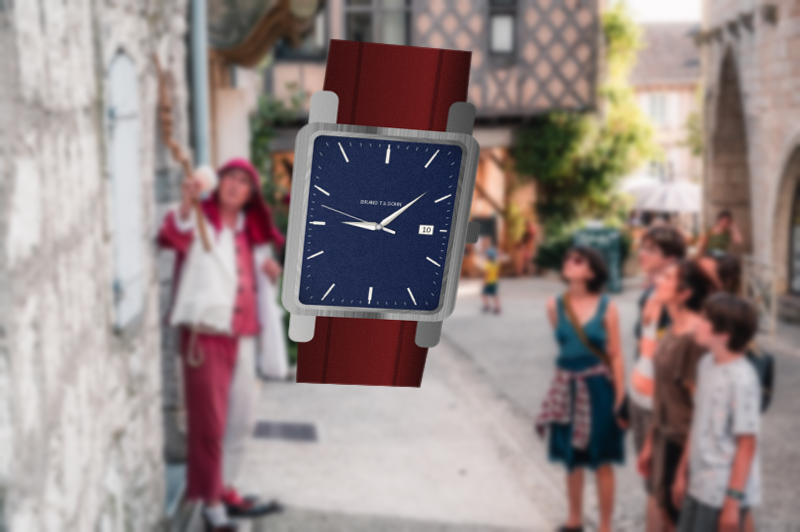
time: 9:07:48
